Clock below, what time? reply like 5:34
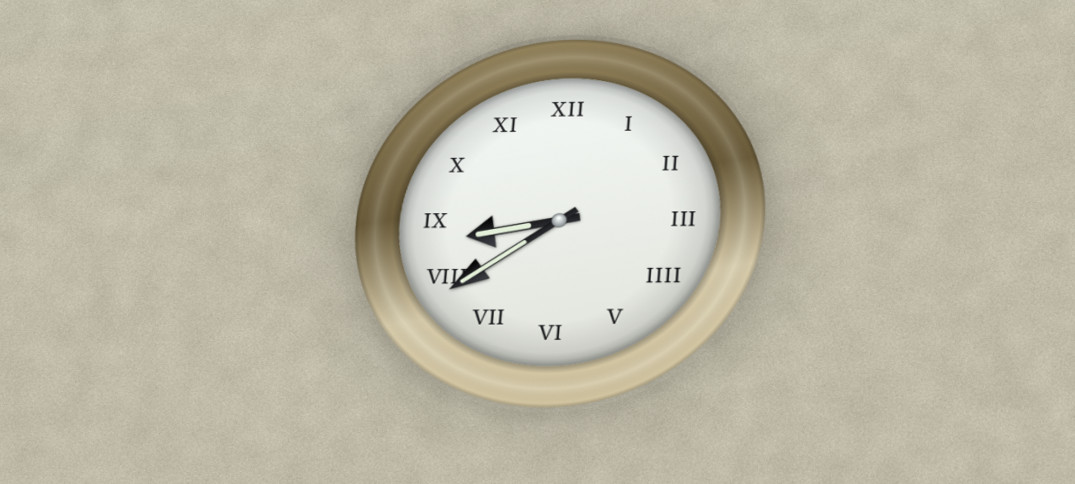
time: 8:39
